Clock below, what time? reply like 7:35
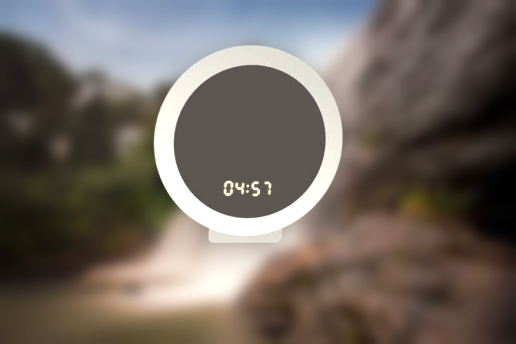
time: 4:57
